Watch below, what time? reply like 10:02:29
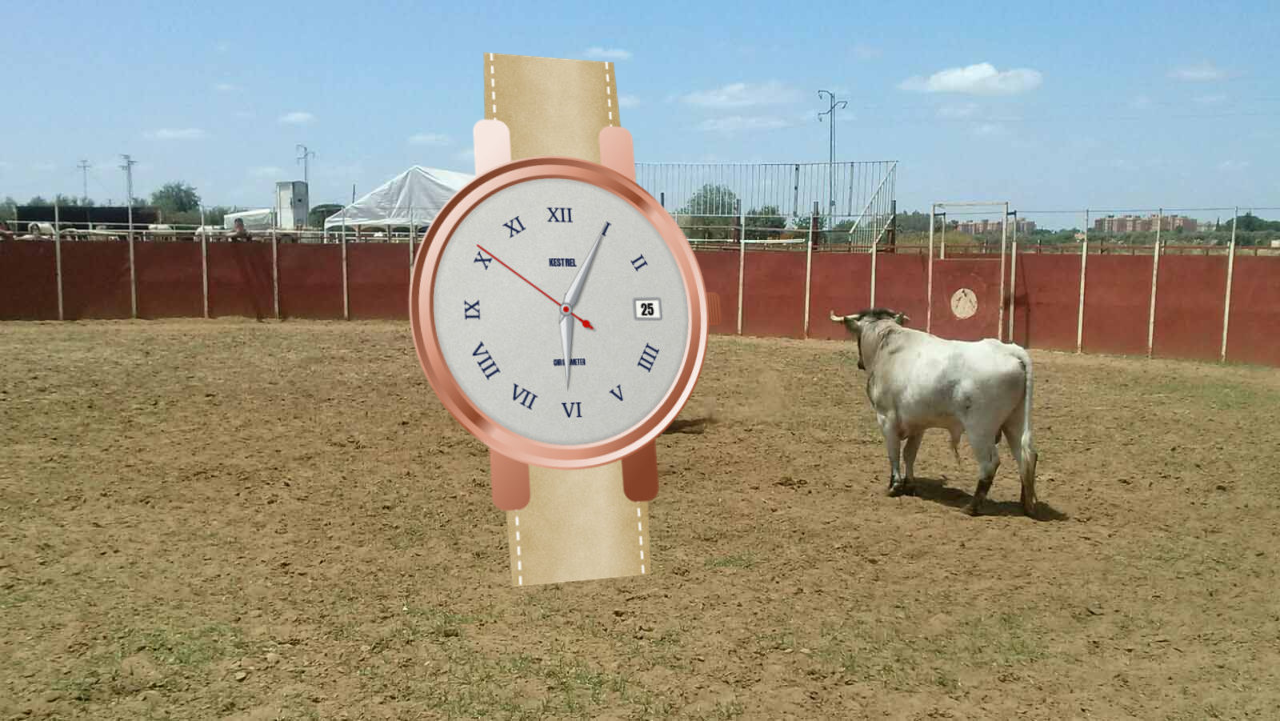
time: 6:04:51
